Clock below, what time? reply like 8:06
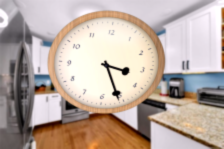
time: 3:26
